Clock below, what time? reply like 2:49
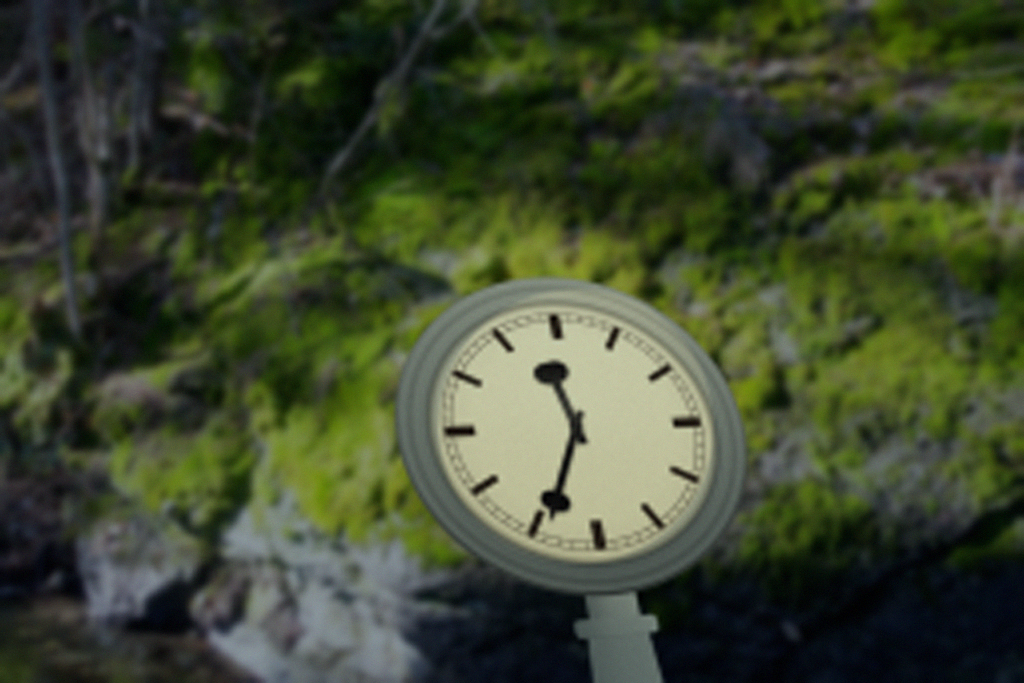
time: 11:34
